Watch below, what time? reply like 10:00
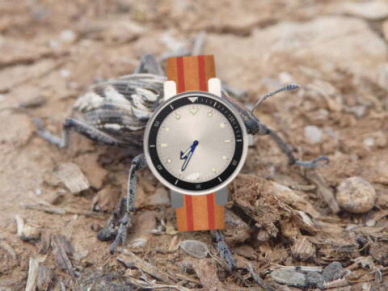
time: 7:35
